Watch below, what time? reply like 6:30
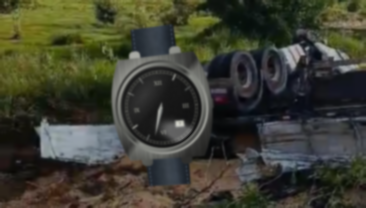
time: 6:33
